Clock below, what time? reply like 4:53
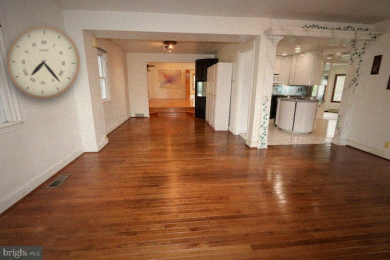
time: 7:23
